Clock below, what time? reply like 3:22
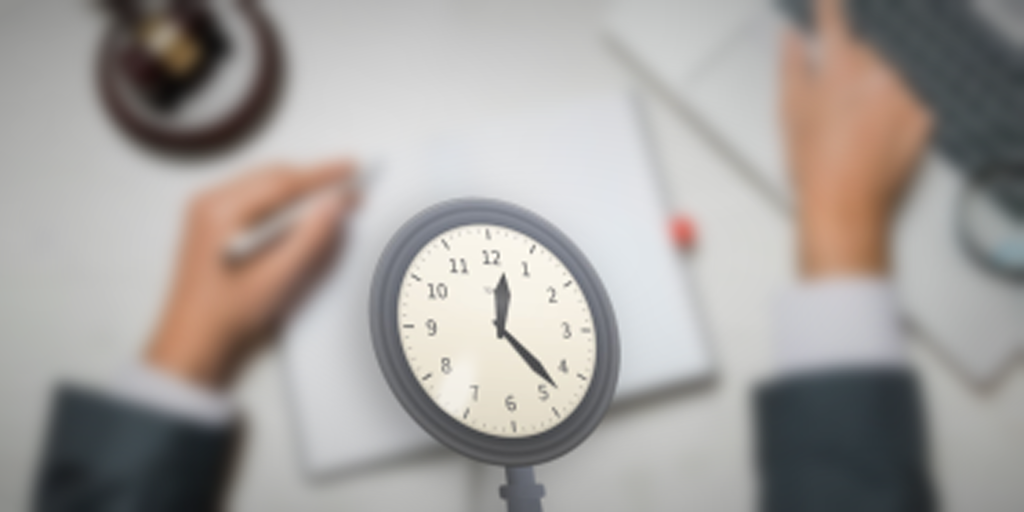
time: 12:23
